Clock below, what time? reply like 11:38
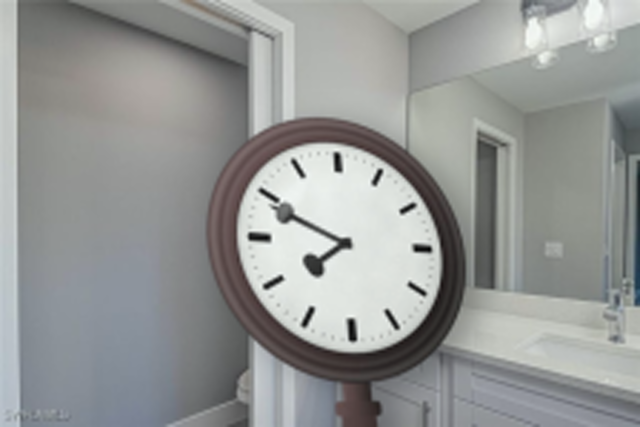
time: 7:49
